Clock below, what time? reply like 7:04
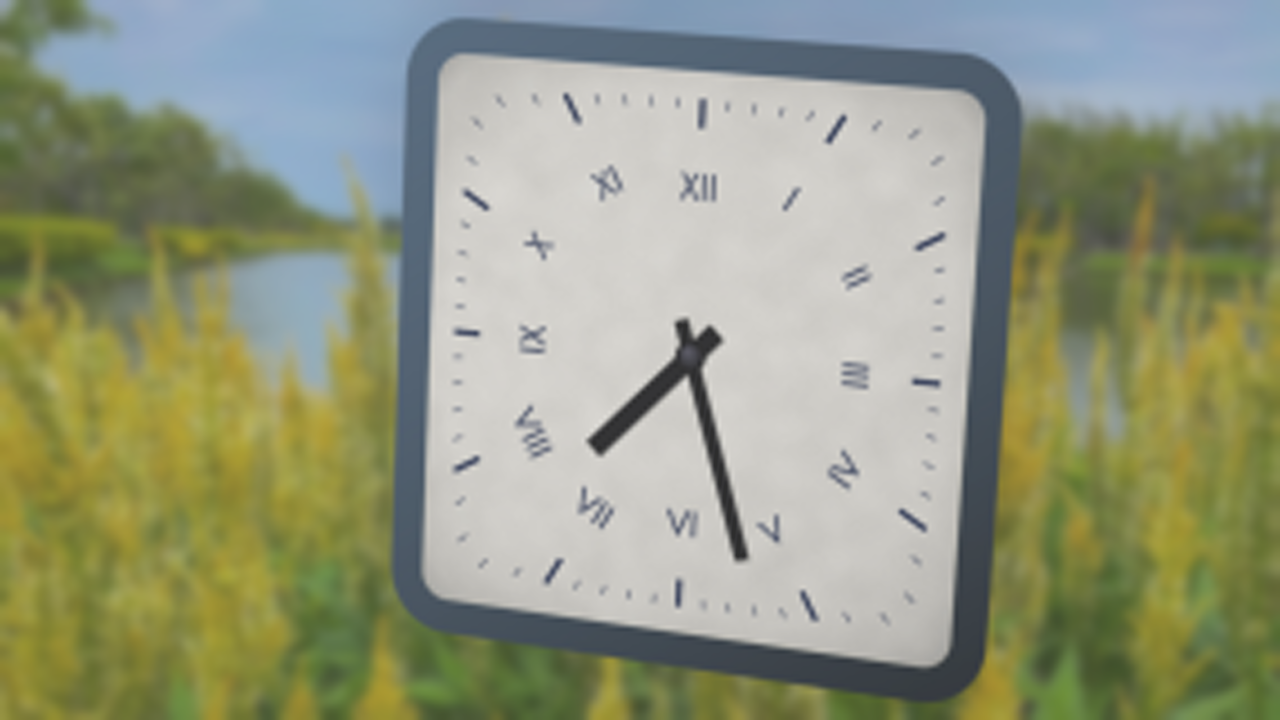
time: 7:27
